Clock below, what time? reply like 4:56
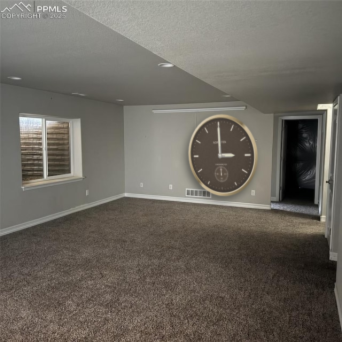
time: 3:00
